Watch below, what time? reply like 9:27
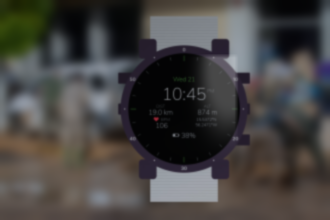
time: 10:45
